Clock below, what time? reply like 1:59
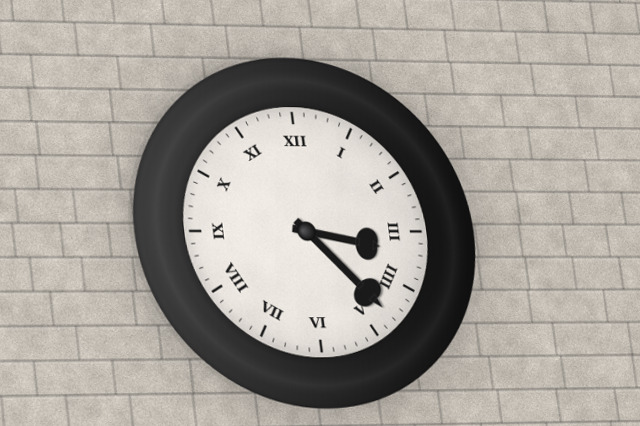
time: 3:23
